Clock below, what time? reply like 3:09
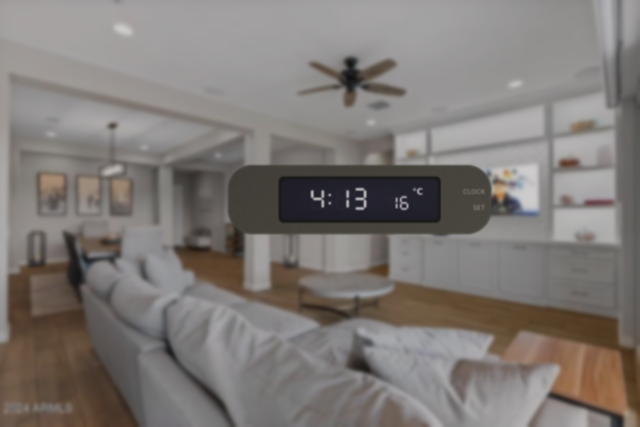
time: 4:13
